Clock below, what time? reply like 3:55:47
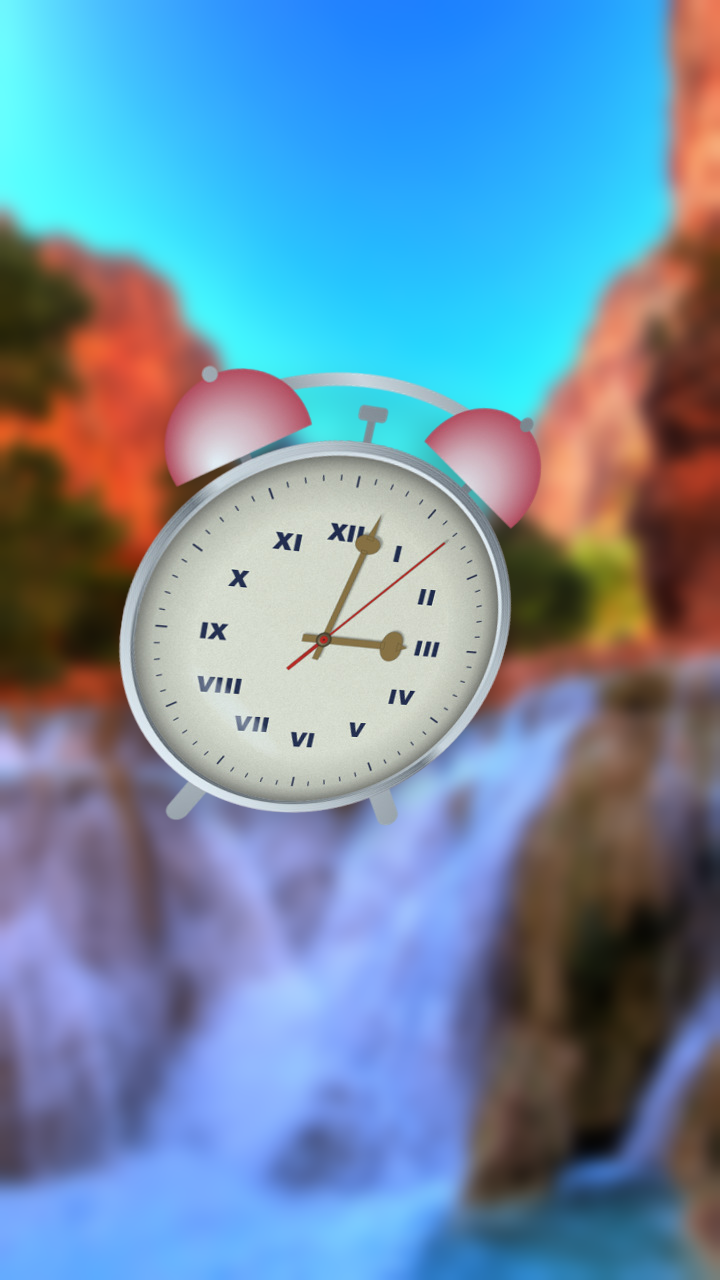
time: 3:02:07
